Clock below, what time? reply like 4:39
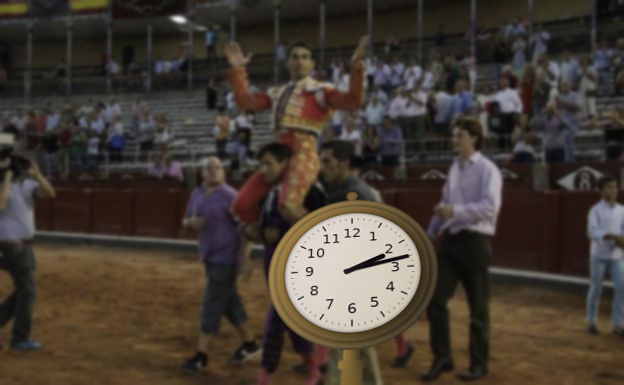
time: 2:13
